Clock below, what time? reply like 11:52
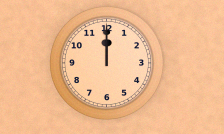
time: 12:00
